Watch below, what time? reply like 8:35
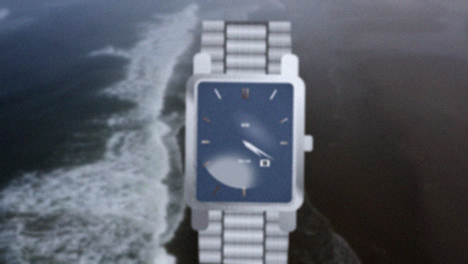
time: 4:20
